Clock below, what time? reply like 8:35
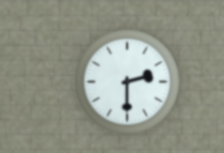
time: 2:30
